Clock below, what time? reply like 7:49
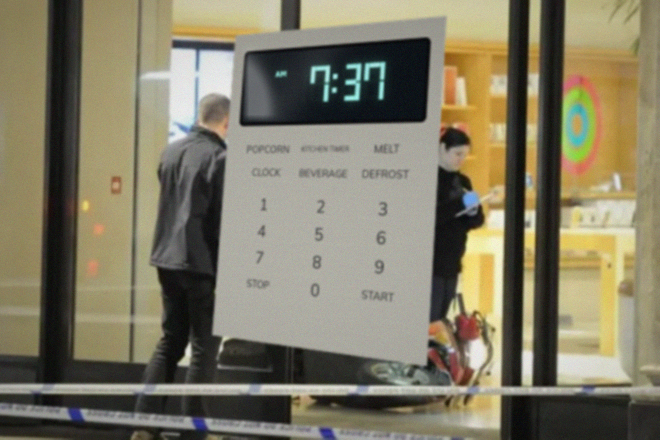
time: 7:37
